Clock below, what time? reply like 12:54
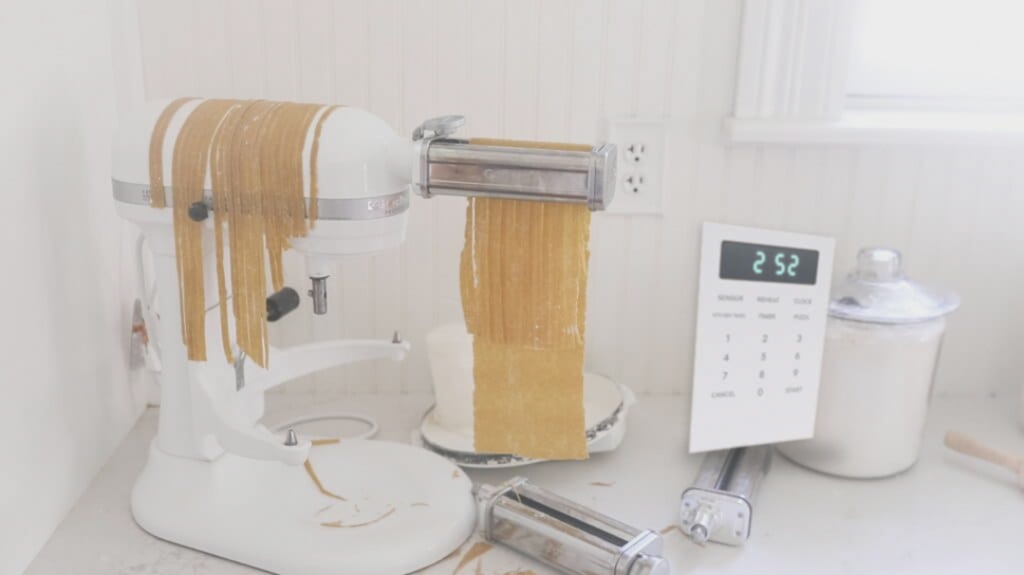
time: 2:52
